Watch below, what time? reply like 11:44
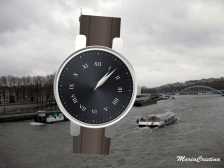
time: 1:07
